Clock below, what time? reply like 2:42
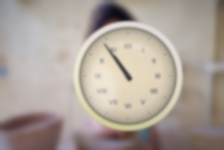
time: 10:54
